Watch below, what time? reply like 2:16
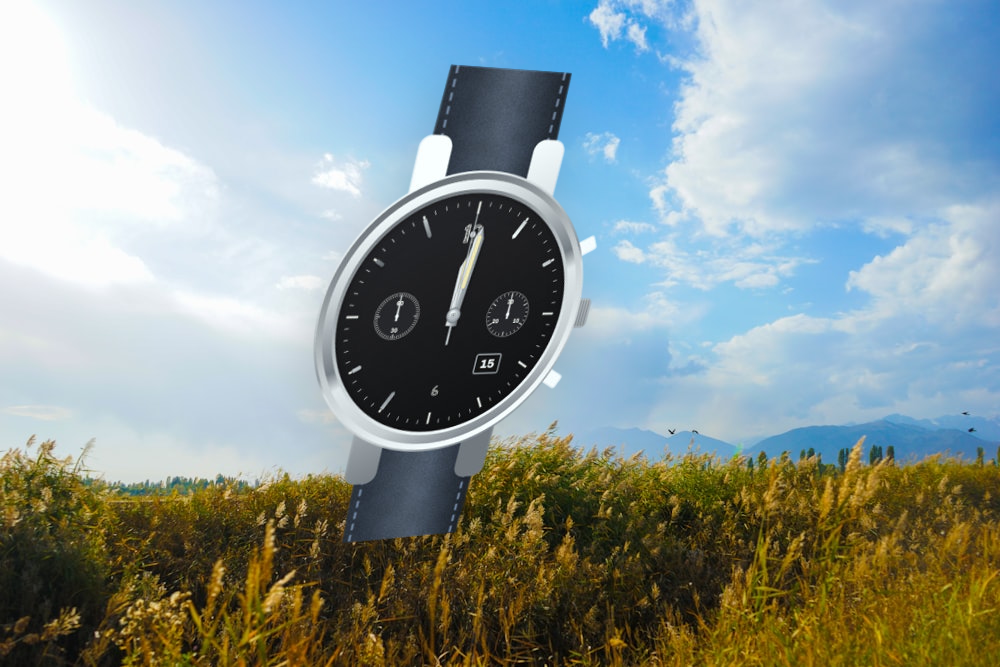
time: 12:01
